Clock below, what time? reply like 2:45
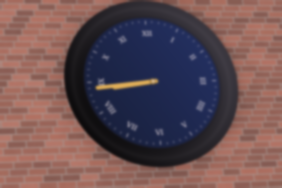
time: 8:44
